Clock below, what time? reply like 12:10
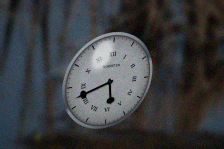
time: 5:42
